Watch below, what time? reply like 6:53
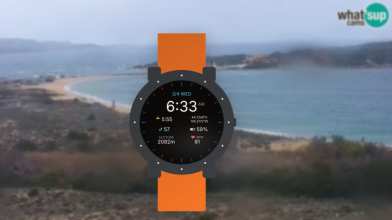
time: 6:33
